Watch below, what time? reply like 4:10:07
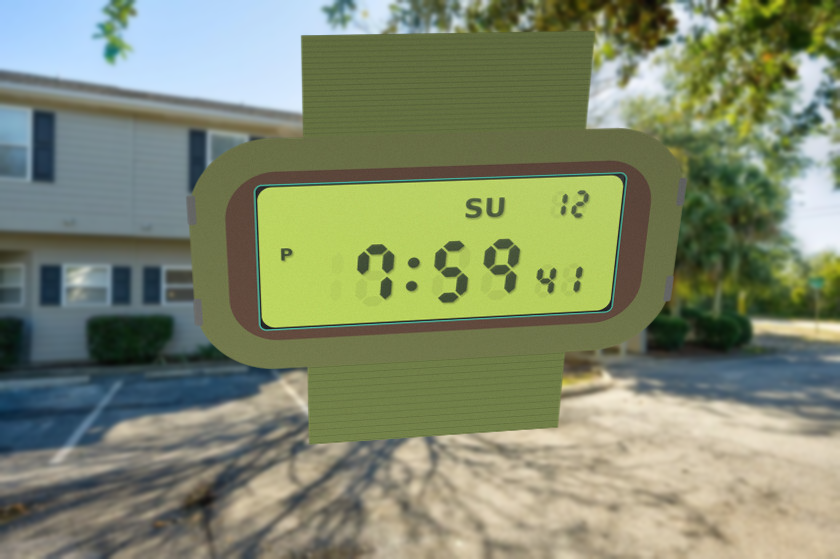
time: 7:59:41
